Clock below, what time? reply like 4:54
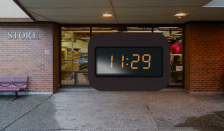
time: 11:29
